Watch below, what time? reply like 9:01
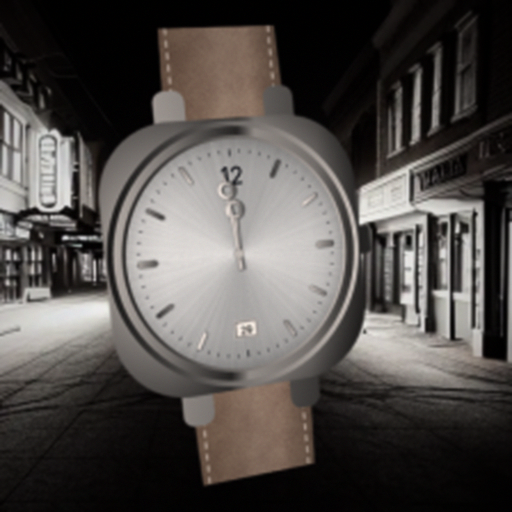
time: 11:59
